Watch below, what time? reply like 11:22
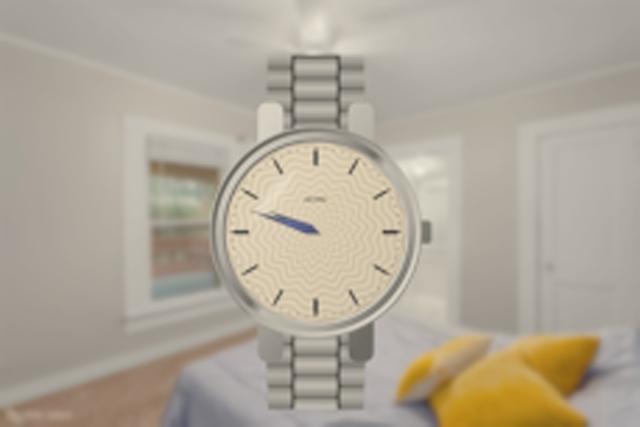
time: 9:48
